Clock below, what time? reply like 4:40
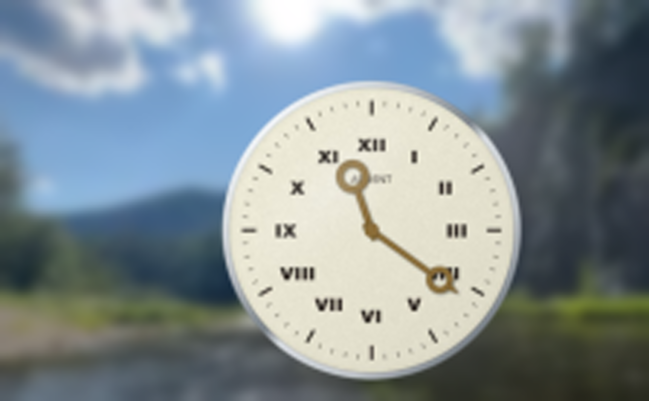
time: 11:21
